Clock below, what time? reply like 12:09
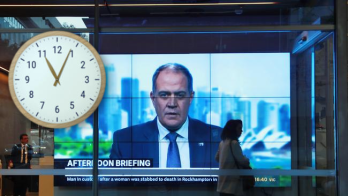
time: 11:04
